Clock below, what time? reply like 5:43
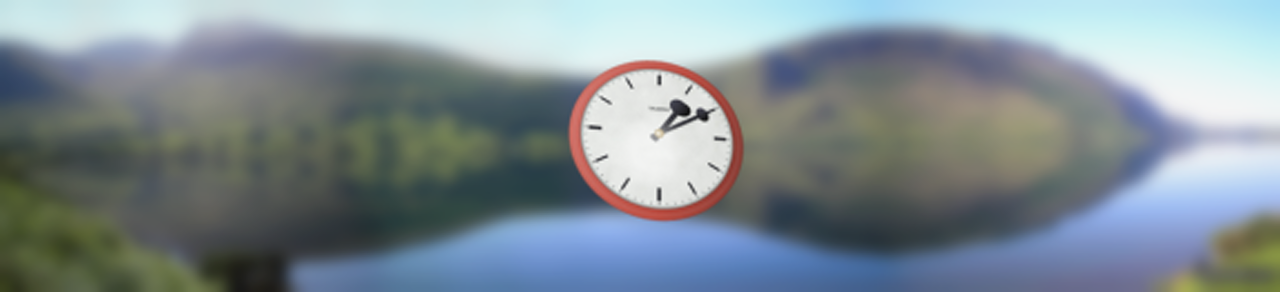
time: 1:10
